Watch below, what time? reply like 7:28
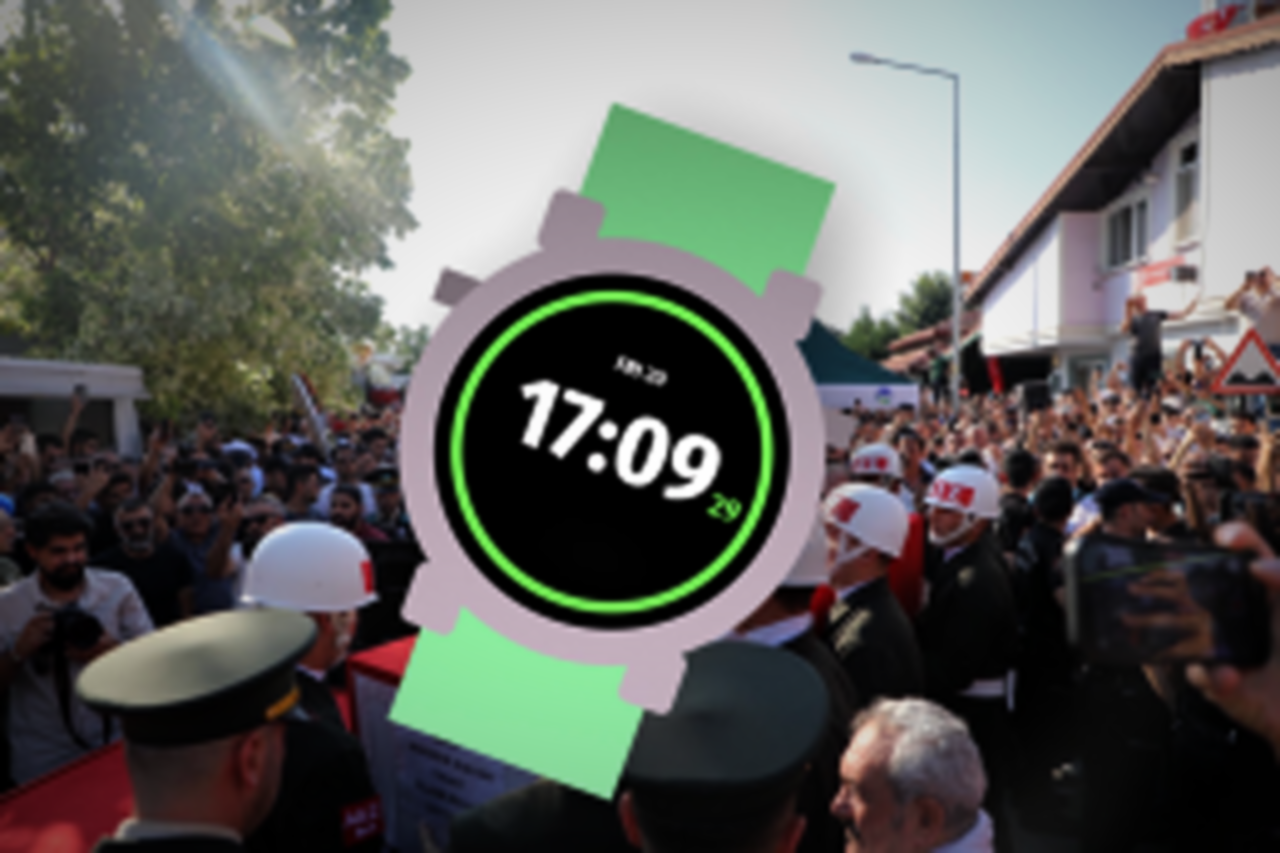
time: 17:09
